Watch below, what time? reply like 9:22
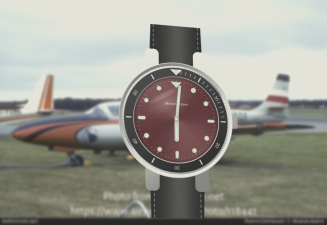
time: 6:01
